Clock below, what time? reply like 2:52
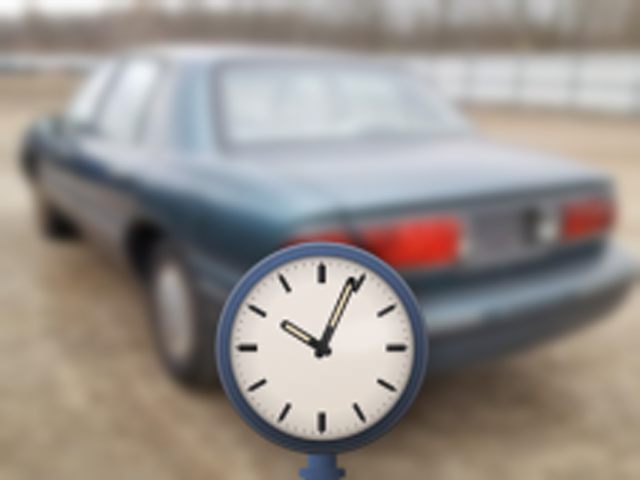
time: 10:04
